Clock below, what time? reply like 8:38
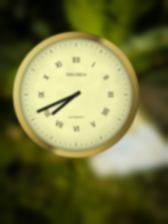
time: 7:41
